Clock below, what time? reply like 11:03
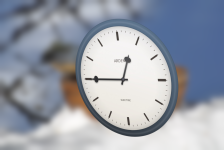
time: 12:45
